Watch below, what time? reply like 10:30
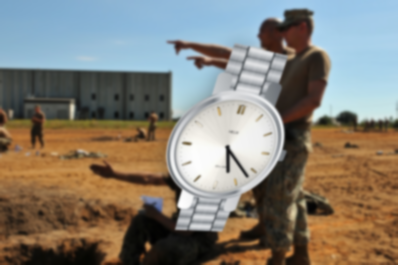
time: 5:22
